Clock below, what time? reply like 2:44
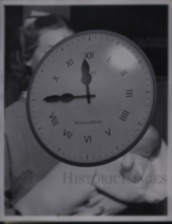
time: 11:45
